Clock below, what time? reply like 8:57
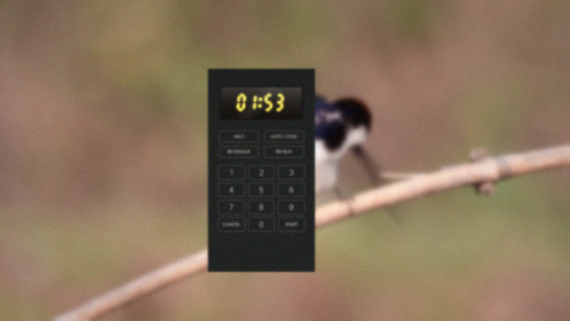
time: 1:53
